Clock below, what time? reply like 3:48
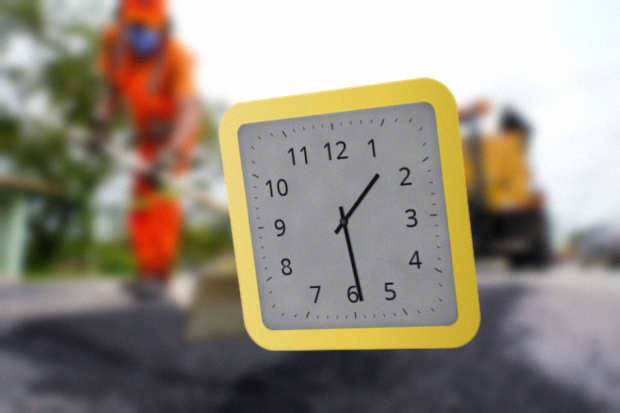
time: 1:29
